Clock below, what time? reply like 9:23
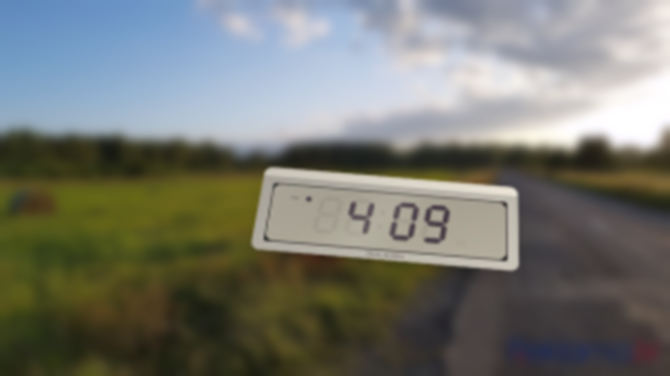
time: 4:09
